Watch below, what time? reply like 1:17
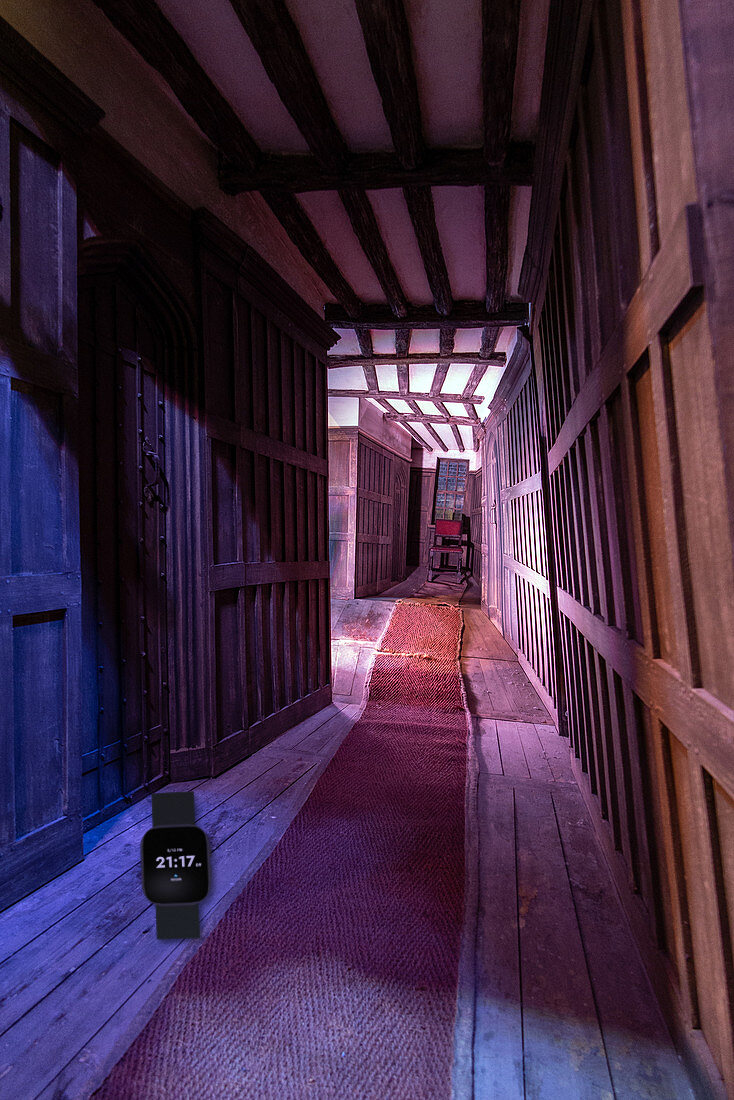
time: 21:17
